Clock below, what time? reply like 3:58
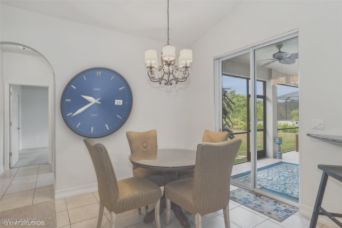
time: 9:39
